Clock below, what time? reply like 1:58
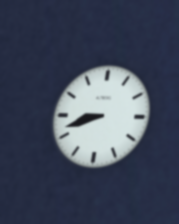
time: 8:42
